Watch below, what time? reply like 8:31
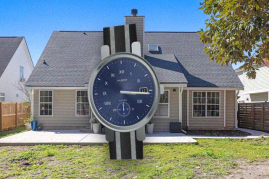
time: 3:16
